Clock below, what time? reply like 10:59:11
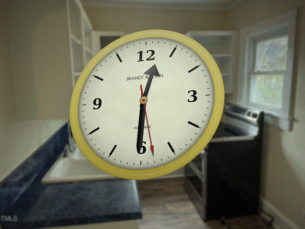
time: 12:30:28
